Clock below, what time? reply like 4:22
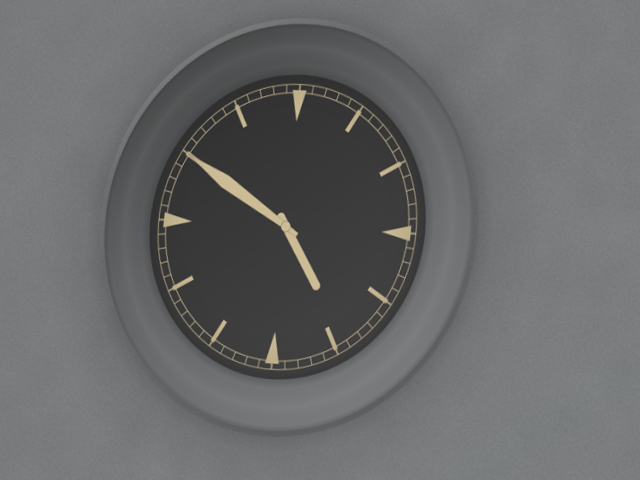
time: 4:50
